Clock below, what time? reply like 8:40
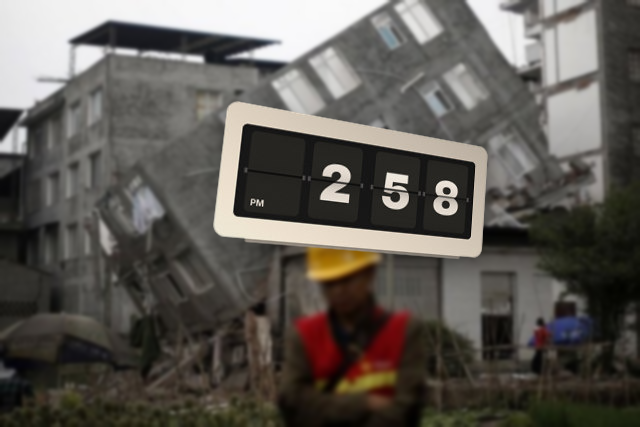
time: 2:58
